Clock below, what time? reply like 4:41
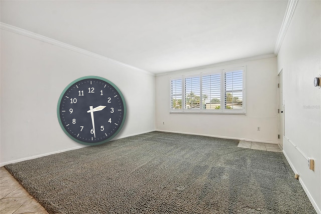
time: 2:29
